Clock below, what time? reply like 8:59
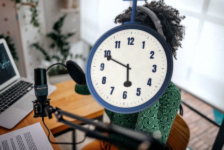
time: 5:49
